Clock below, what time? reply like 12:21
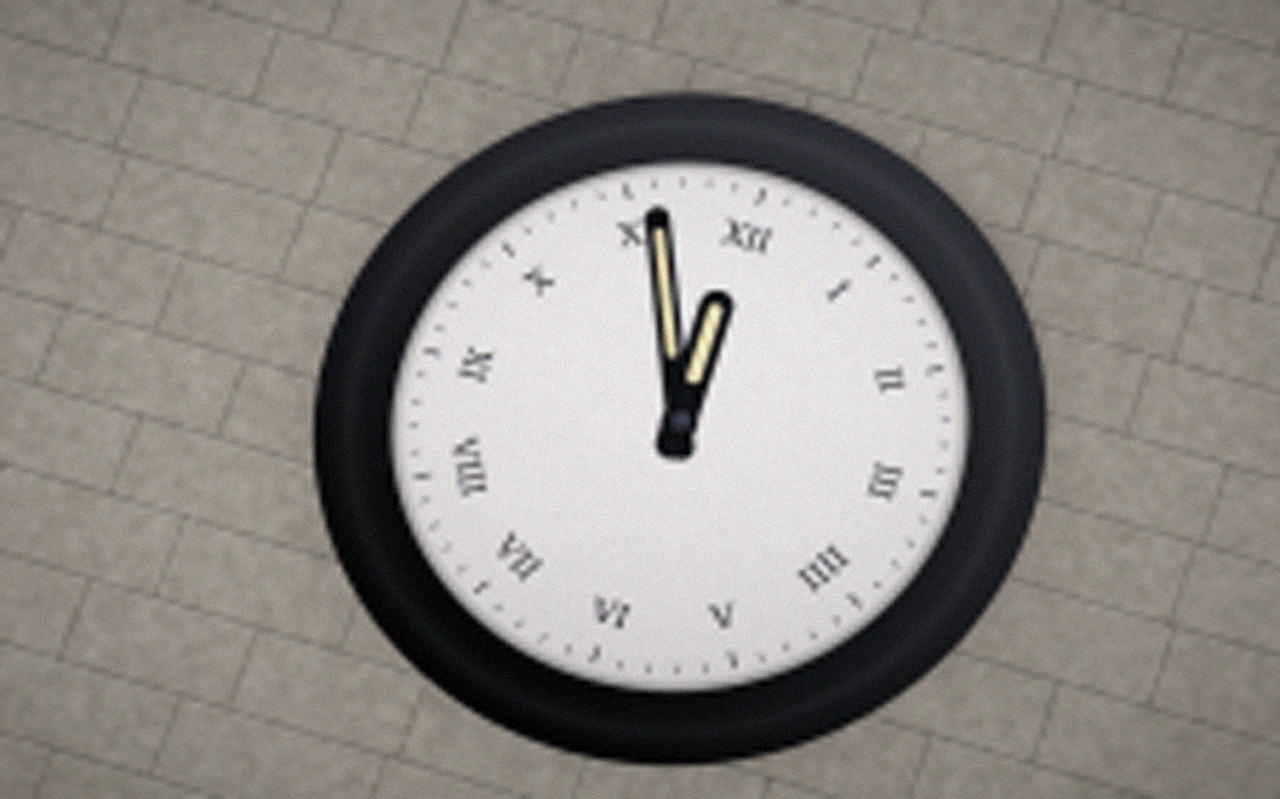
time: 11:56
